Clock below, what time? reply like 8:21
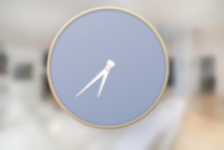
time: 6:38
